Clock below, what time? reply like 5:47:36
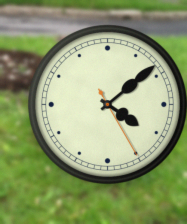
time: 4:08:25
